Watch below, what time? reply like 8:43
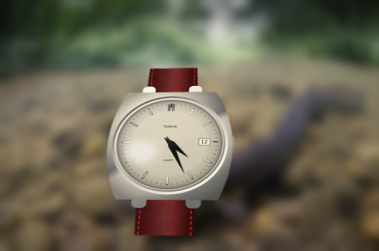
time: 4:26
